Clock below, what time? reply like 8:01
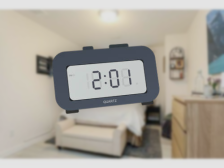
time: 2:01
